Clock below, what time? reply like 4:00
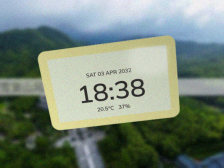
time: 18:38
